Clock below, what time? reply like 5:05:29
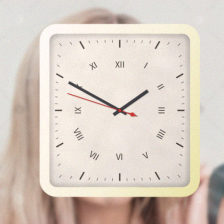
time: 1:49:48
